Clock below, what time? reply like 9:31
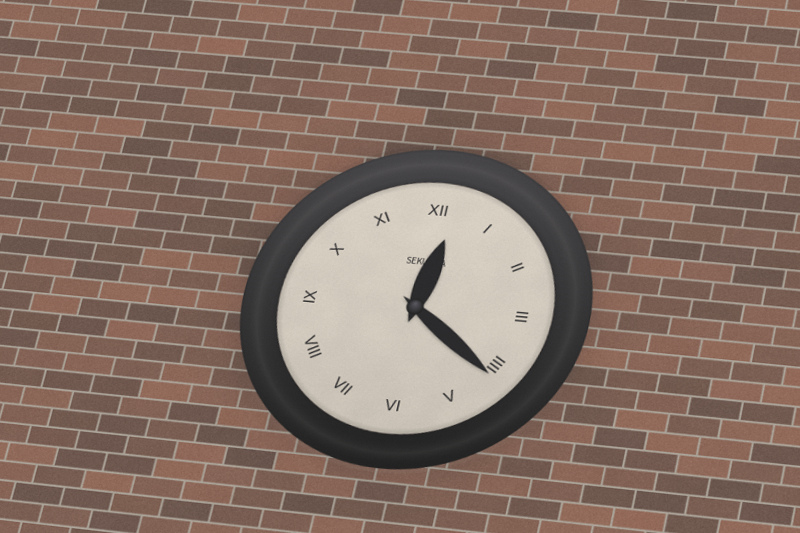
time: 12:21
